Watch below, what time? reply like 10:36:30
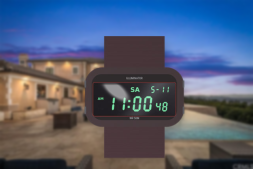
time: 11:00:48
